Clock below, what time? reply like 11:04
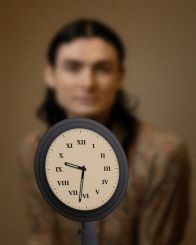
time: 9:32
